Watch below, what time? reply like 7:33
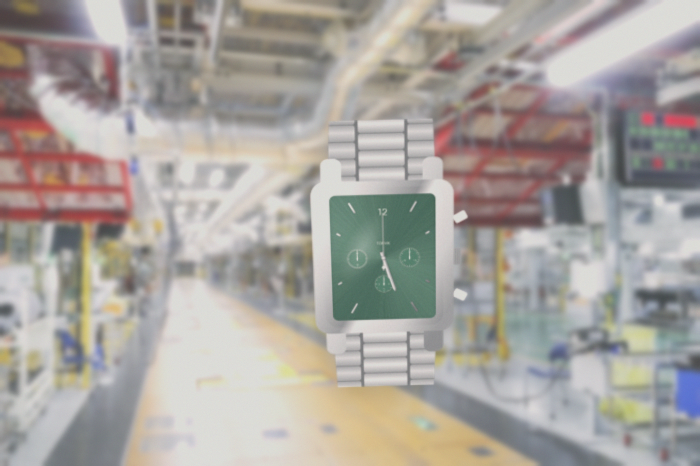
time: 5:27
